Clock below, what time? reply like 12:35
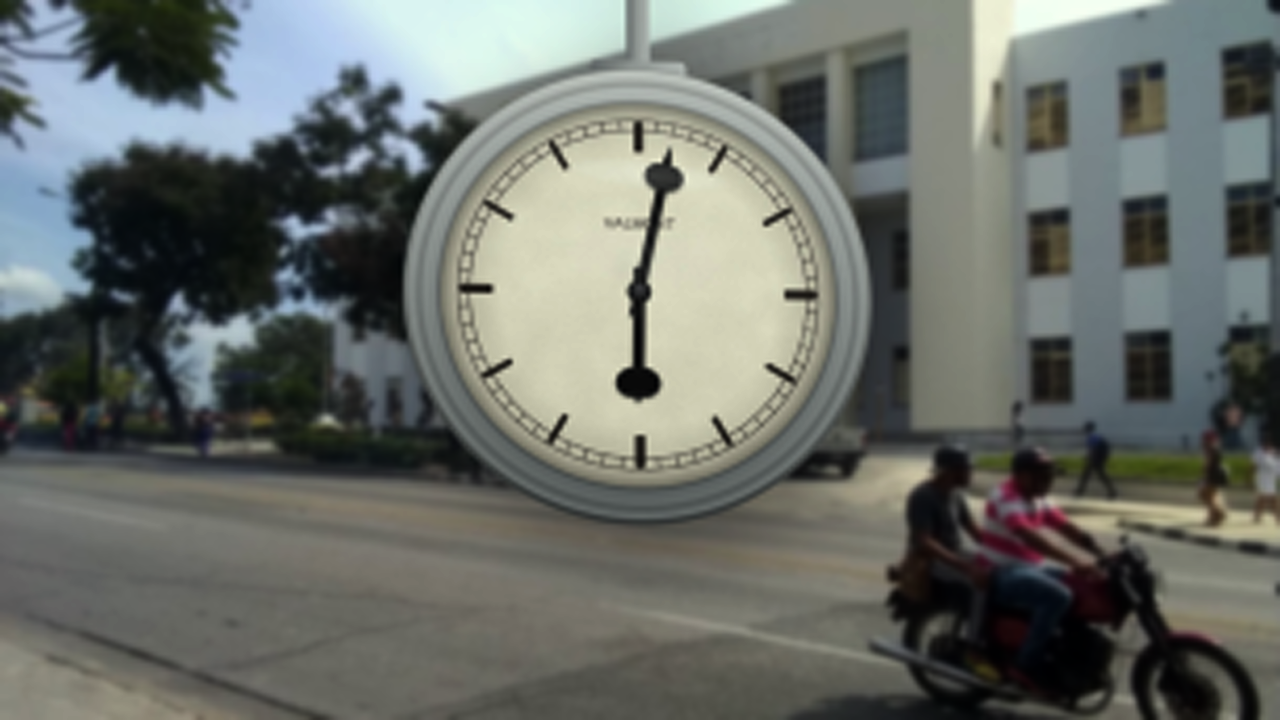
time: 6:02
